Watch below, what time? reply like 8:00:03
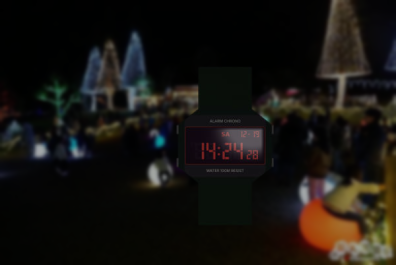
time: 14:24:28
